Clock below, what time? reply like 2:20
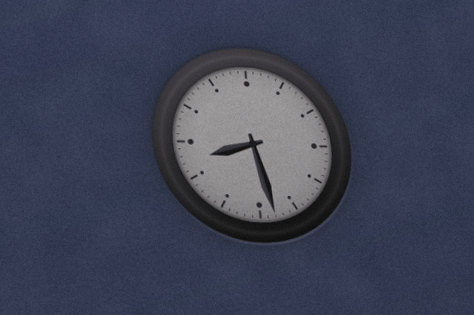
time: 8:28
